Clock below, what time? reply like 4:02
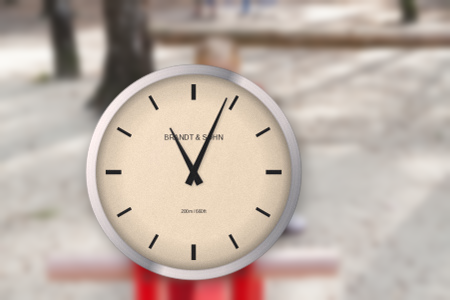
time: 11:04
